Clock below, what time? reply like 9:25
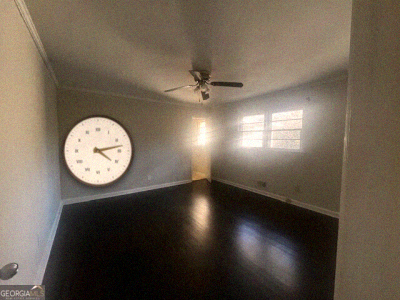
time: 4:13
